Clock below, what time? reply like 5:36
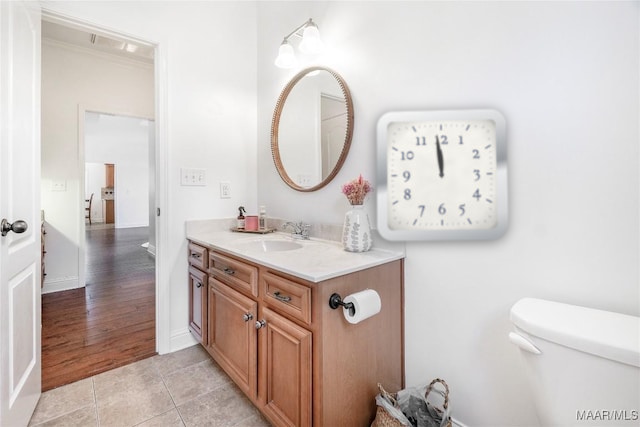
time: 11:59
